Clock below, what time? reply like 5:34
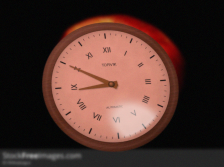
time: 8:50
